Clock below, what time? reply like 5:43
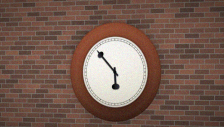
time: 5:53
